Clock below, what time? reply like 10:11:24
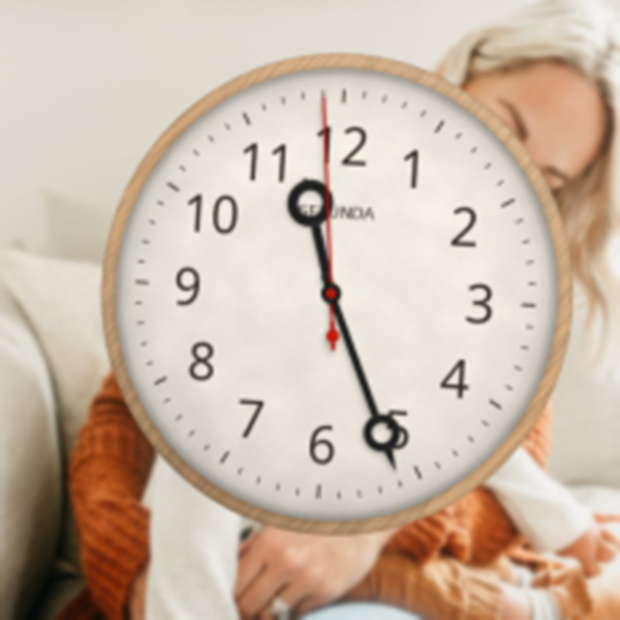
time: 11:25:59
